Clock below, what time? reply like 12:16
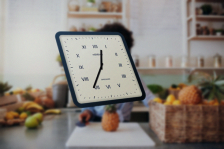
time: 12:36
